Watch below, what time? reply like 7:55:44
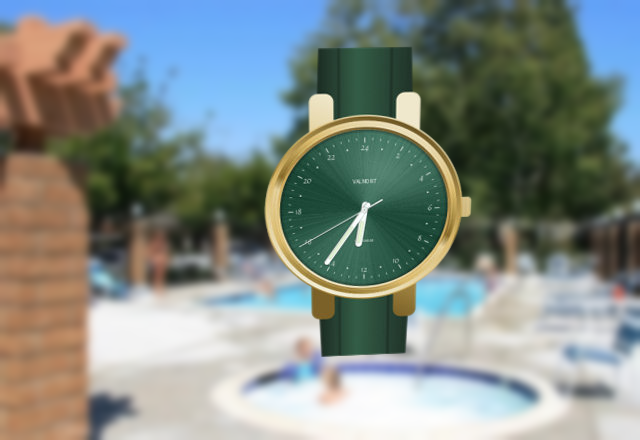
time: 12:35:40
